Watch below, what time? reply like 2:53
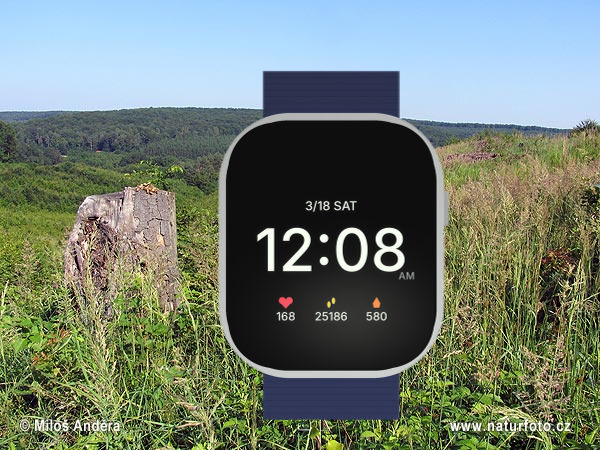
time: 12:08
